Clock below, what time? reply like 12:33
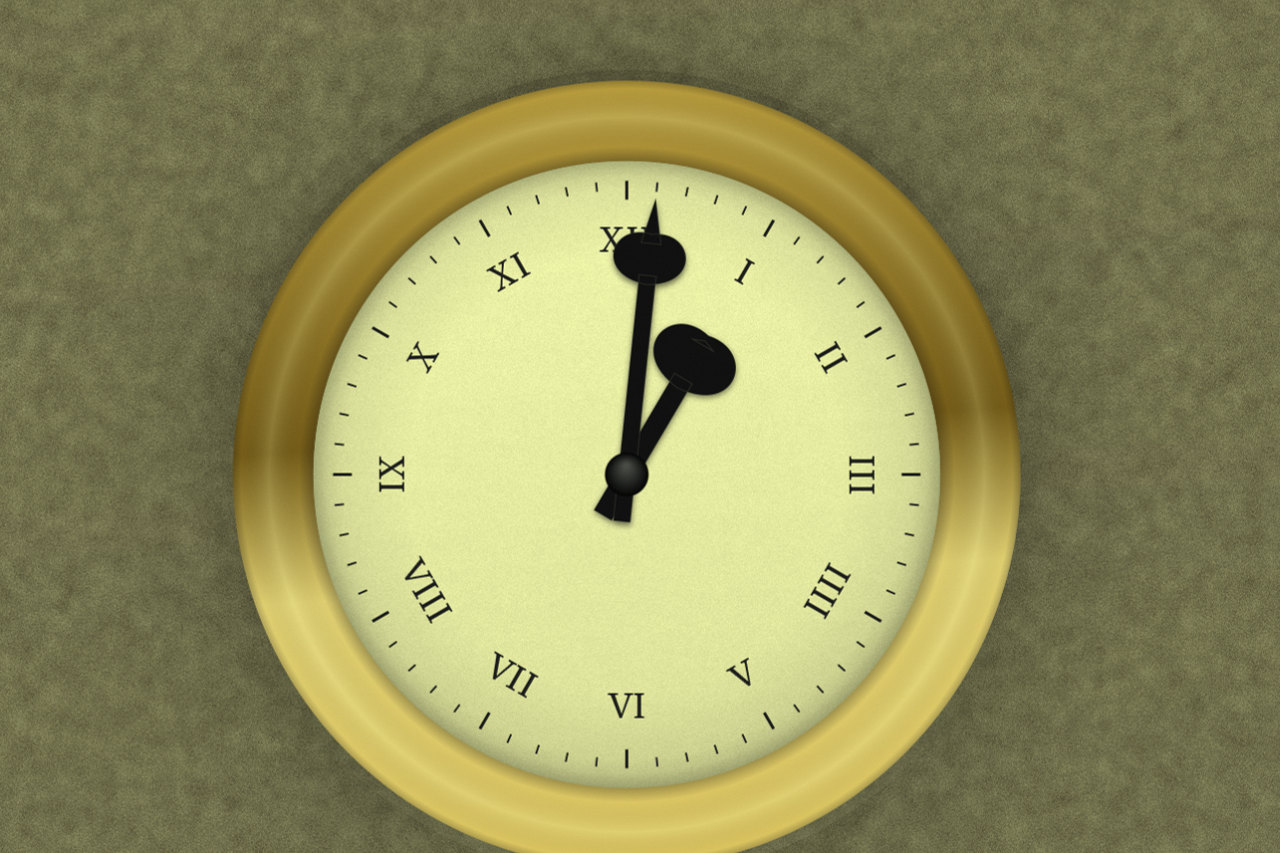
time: 1:01
